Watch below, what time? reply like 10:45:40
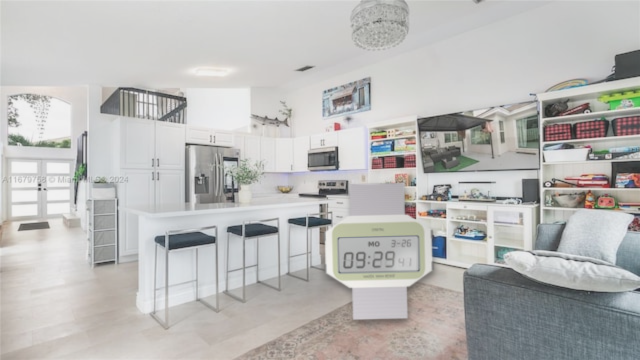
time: 9:29:41
